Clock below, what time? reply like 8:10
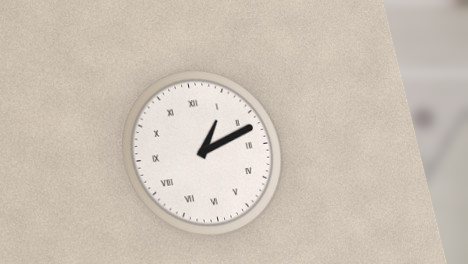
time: 1:12
